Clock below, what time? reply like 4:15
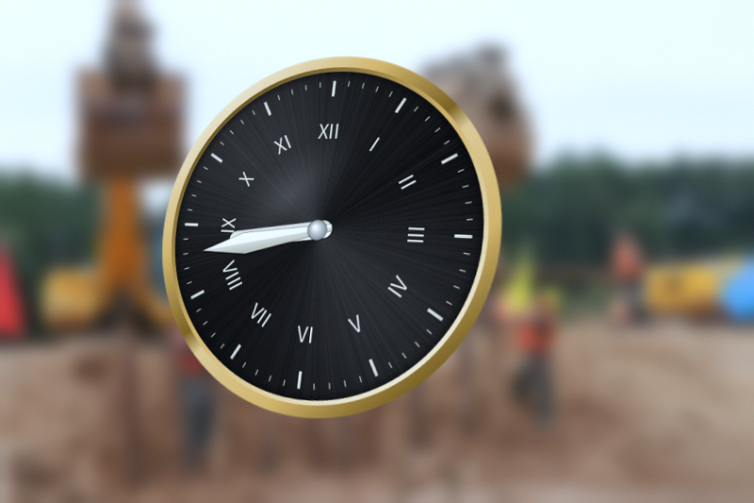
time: 8:43
